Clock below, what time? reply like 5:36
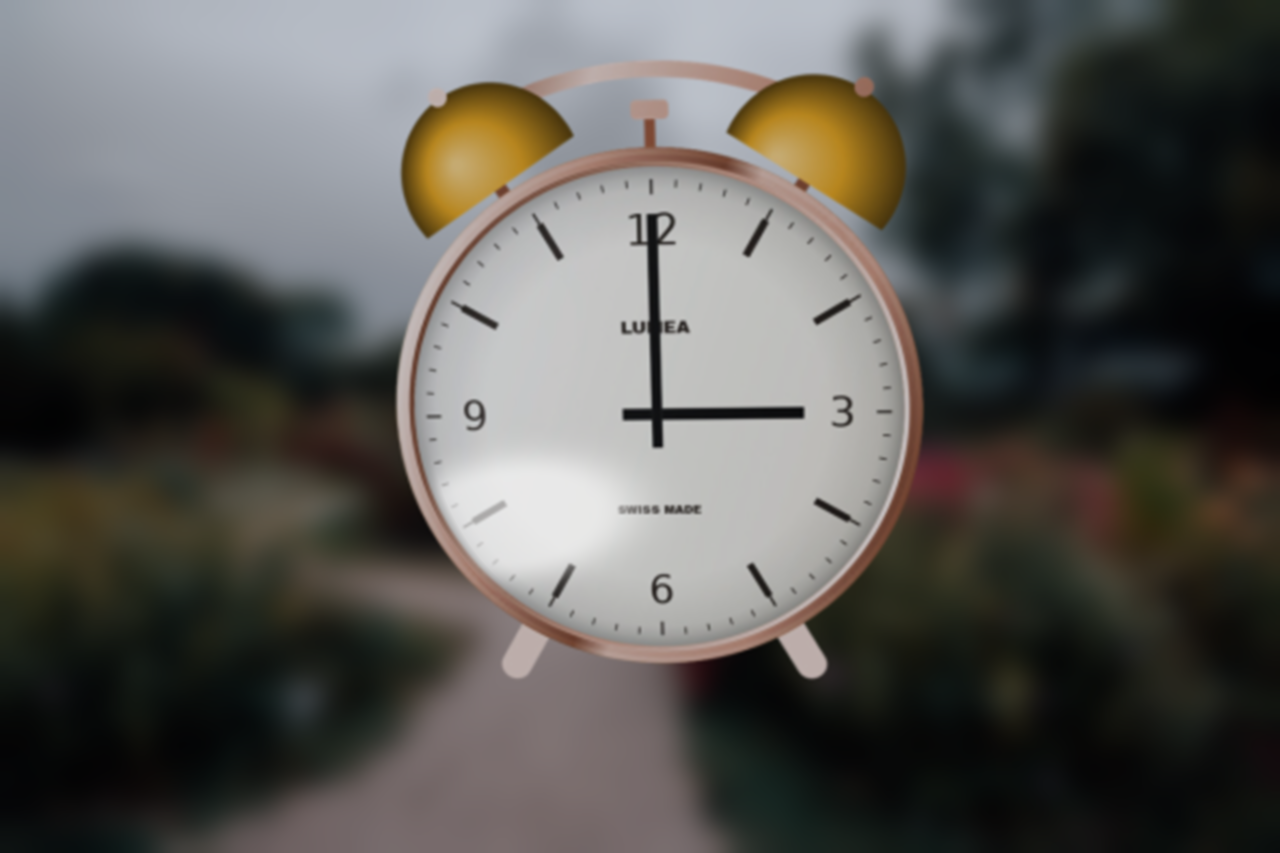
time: 3:00
